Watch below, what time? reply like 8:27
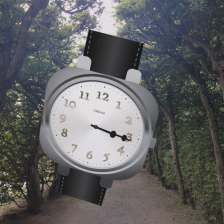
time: 3:16
